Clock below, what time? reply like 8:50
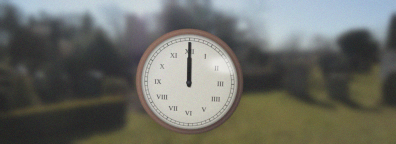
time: 12:00
